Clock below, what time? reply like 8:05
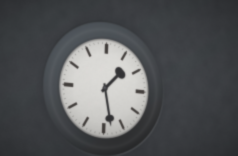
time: 1:28
